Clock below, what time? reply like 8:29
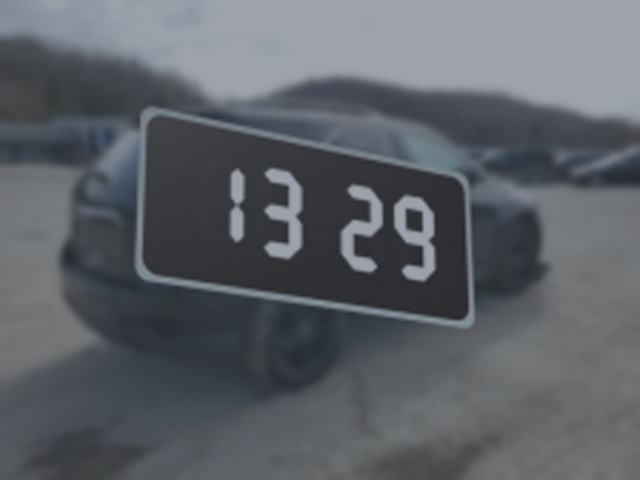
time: 13:29
